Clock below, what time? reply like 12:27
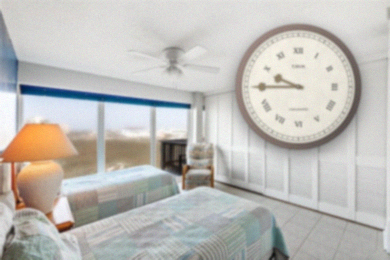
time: 9:45
